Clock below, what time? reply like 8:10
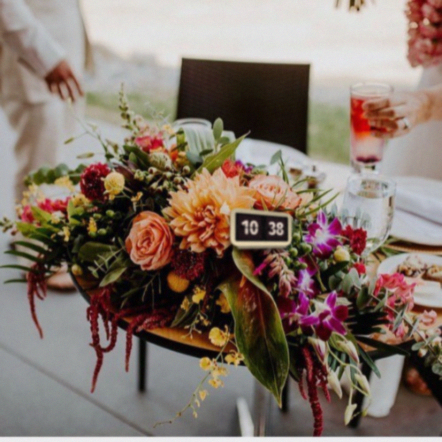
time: 10:38
